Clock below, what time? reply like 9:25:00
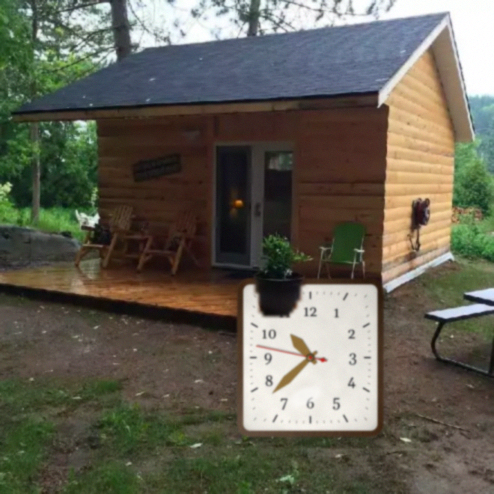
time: 10:37:47
